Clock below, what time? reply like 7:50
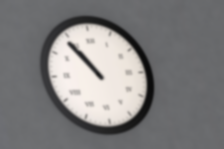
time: 10:54
